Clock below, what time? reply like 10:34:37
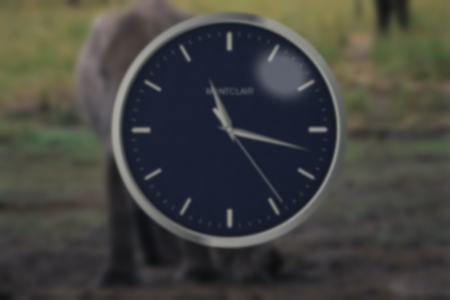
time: 11:17:24
